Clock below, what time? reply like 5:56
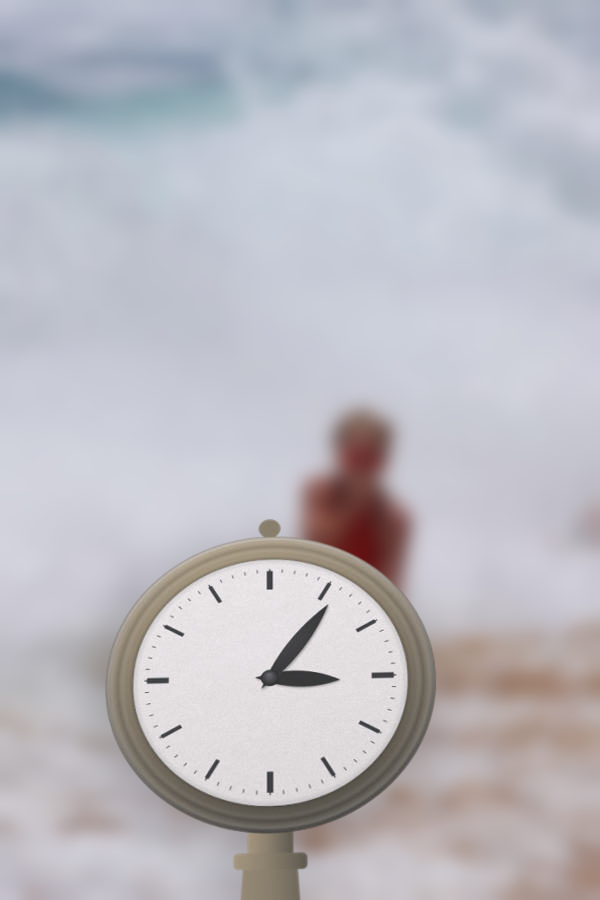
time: 3:06
